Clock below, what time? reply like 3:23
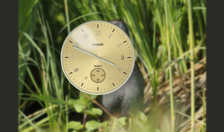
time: 3:49
